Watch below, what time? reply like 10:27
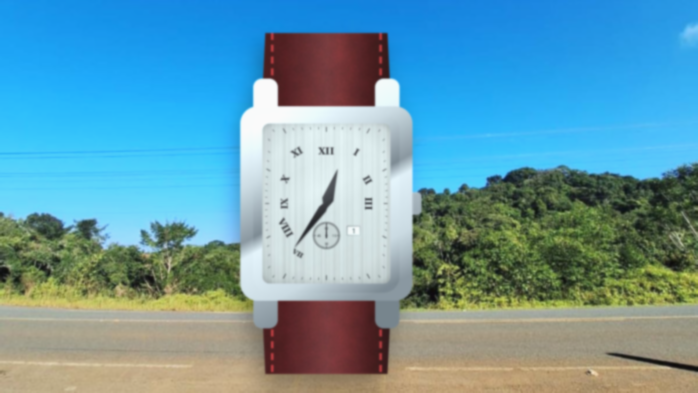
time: 12:36
